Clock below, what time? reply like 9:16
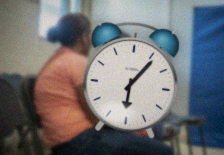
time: 6:06
